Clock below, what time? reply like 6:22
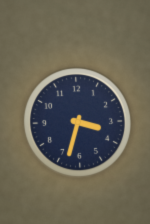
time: 3:33
